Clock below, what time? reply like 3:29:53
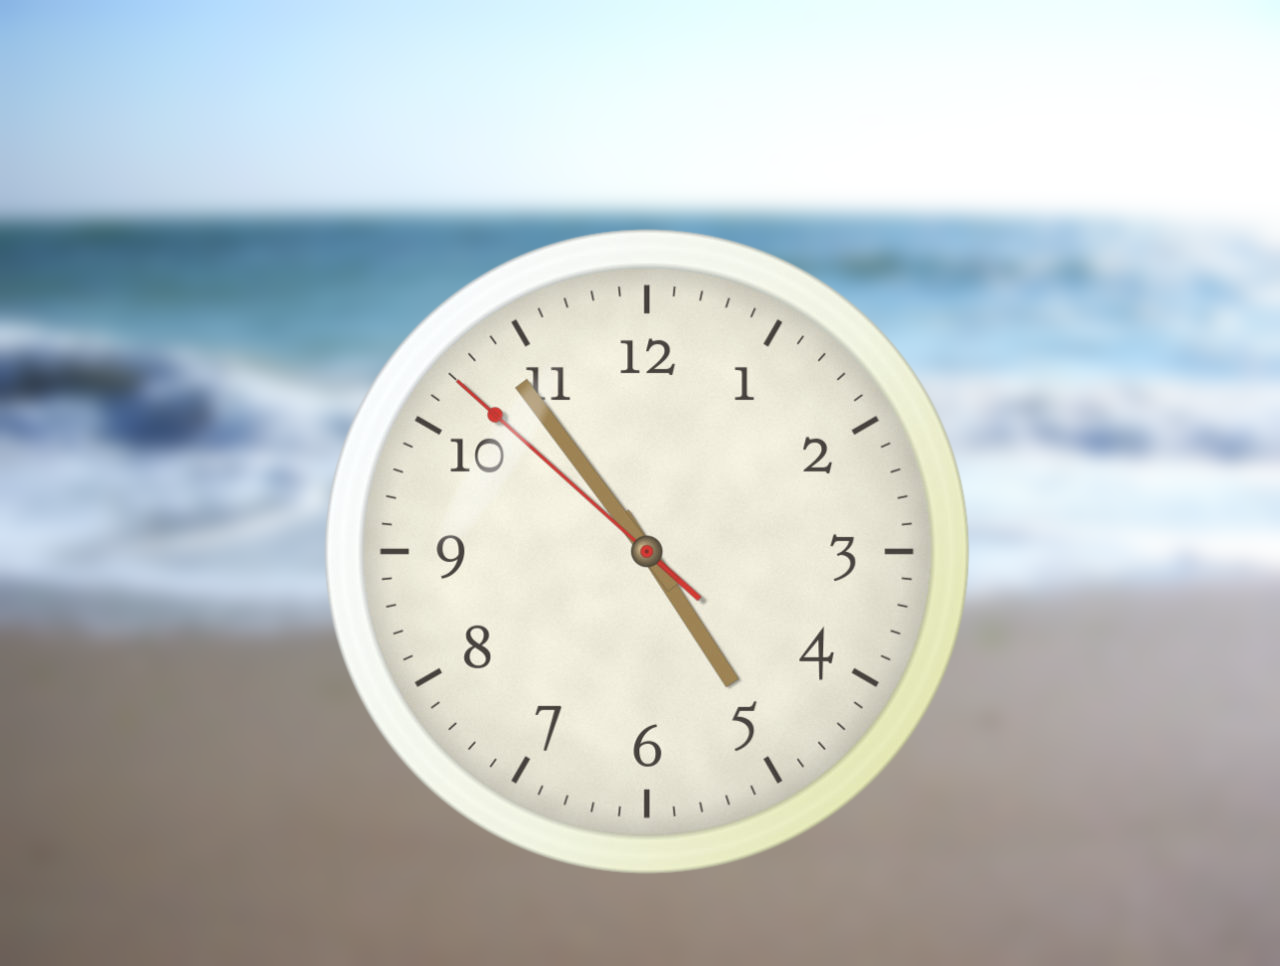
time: 4:53:52
